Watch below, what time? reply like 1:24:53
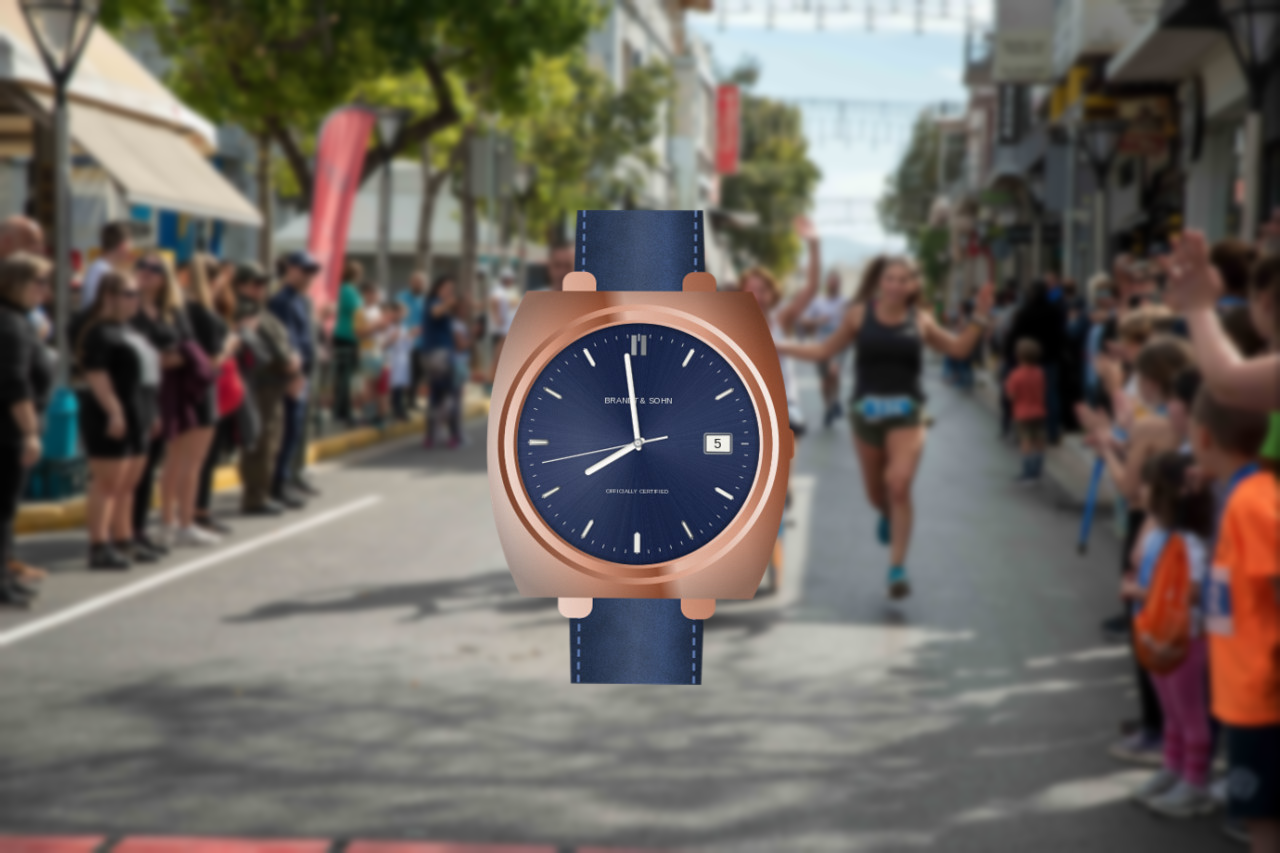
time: 7:58:43
